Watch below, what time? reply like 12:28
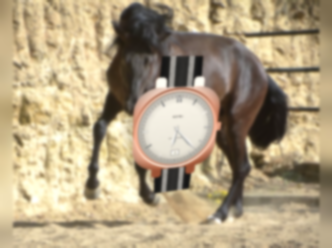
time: 6:23
